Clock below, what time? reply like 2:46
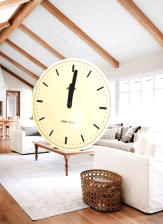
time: 12:01
